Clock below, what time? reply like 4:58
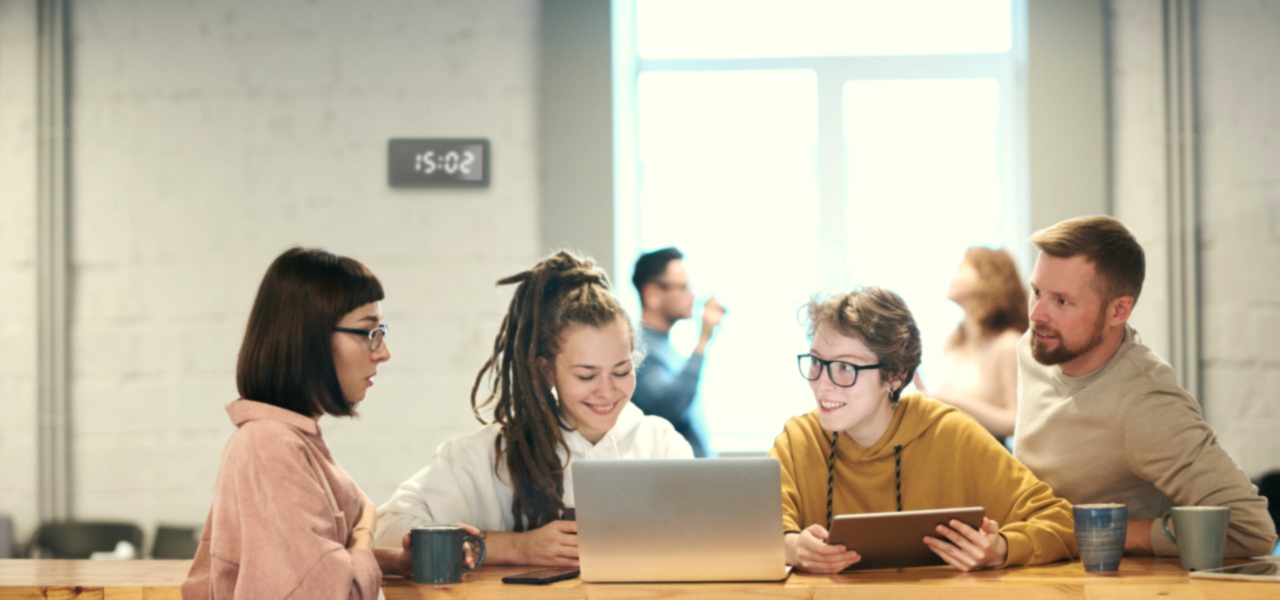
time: 15:02
